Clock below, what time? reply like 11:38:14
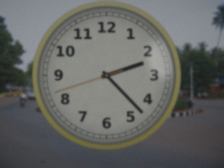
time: 2:22:42
